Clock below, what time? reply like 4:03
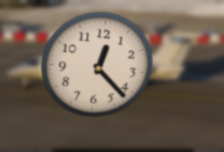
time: 12:22
